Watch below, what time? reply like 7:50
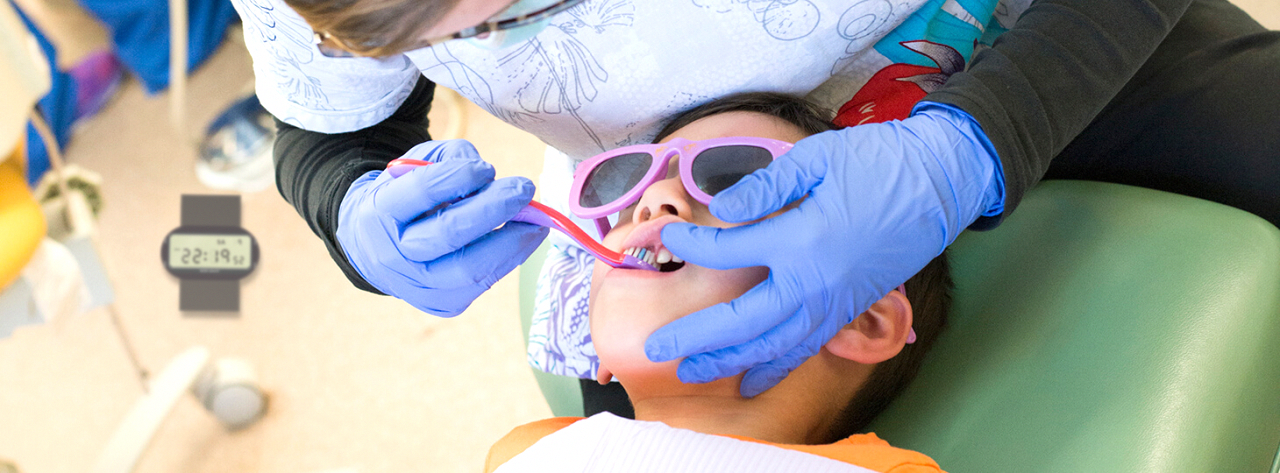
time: 22:19
